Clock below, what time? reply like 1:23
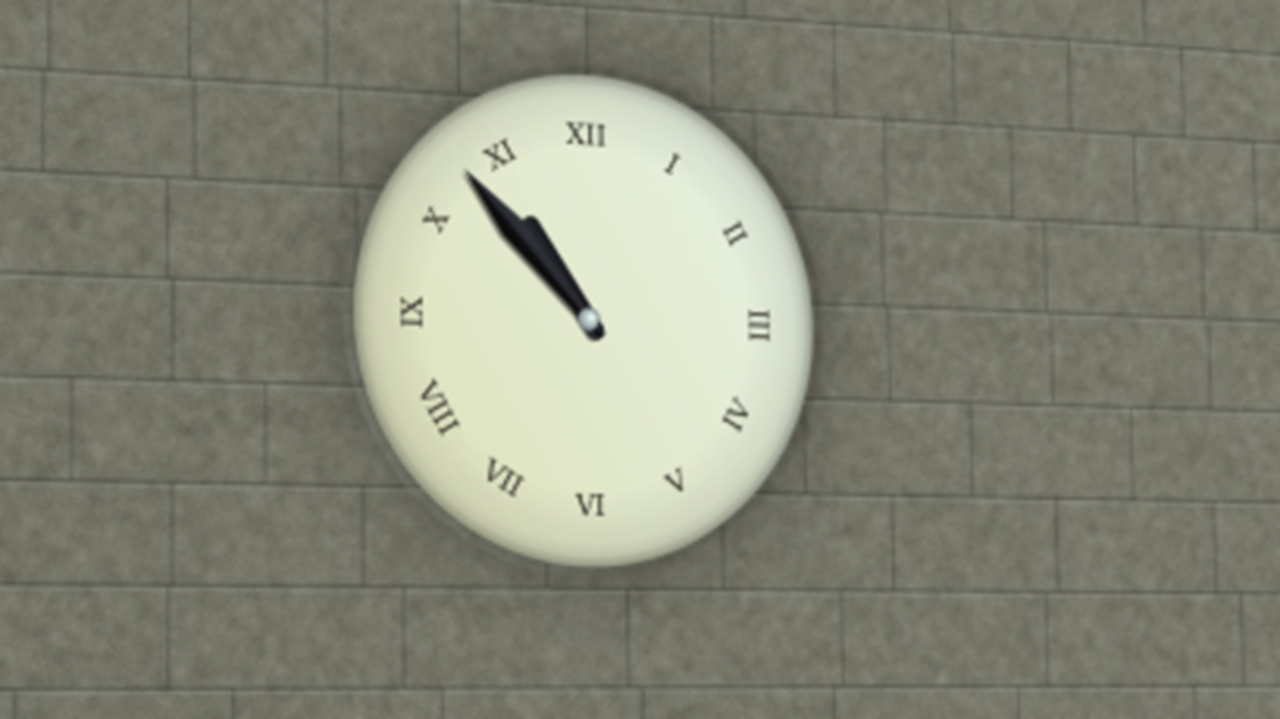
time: 10:53
